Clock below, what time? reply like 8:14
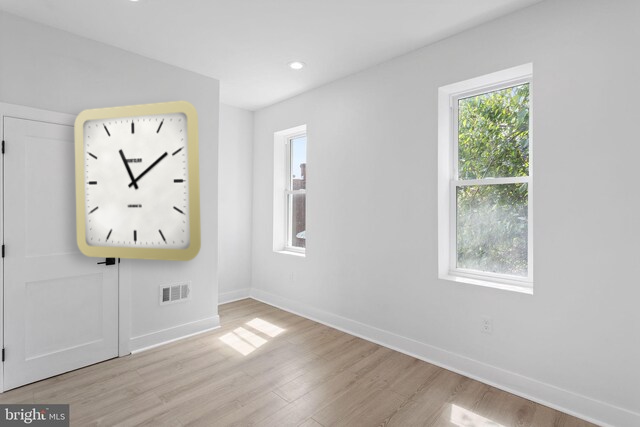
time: 11:09
